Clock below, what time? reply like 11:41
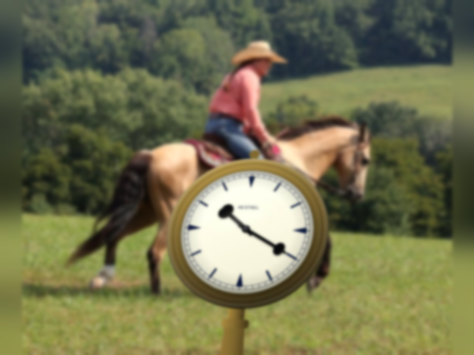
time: 10:20
